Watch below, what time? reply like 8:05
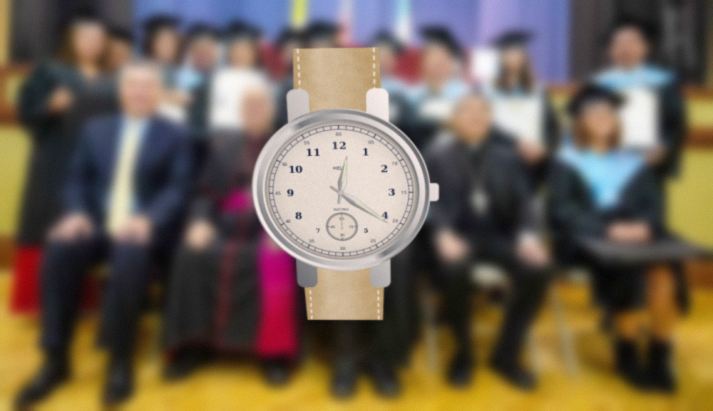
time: 12:21
